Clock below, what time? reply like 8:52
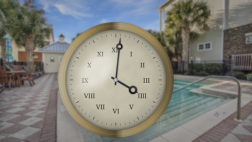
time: 4:01
